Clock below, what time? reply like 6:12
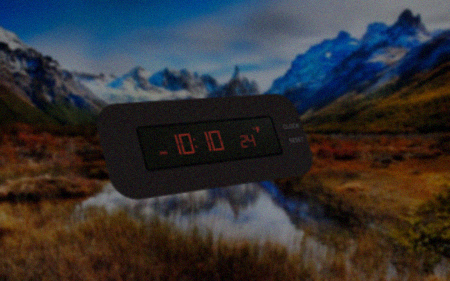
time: 10:10
